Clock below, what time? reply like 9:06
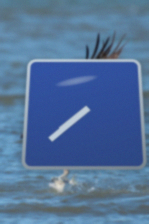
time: 7:38
